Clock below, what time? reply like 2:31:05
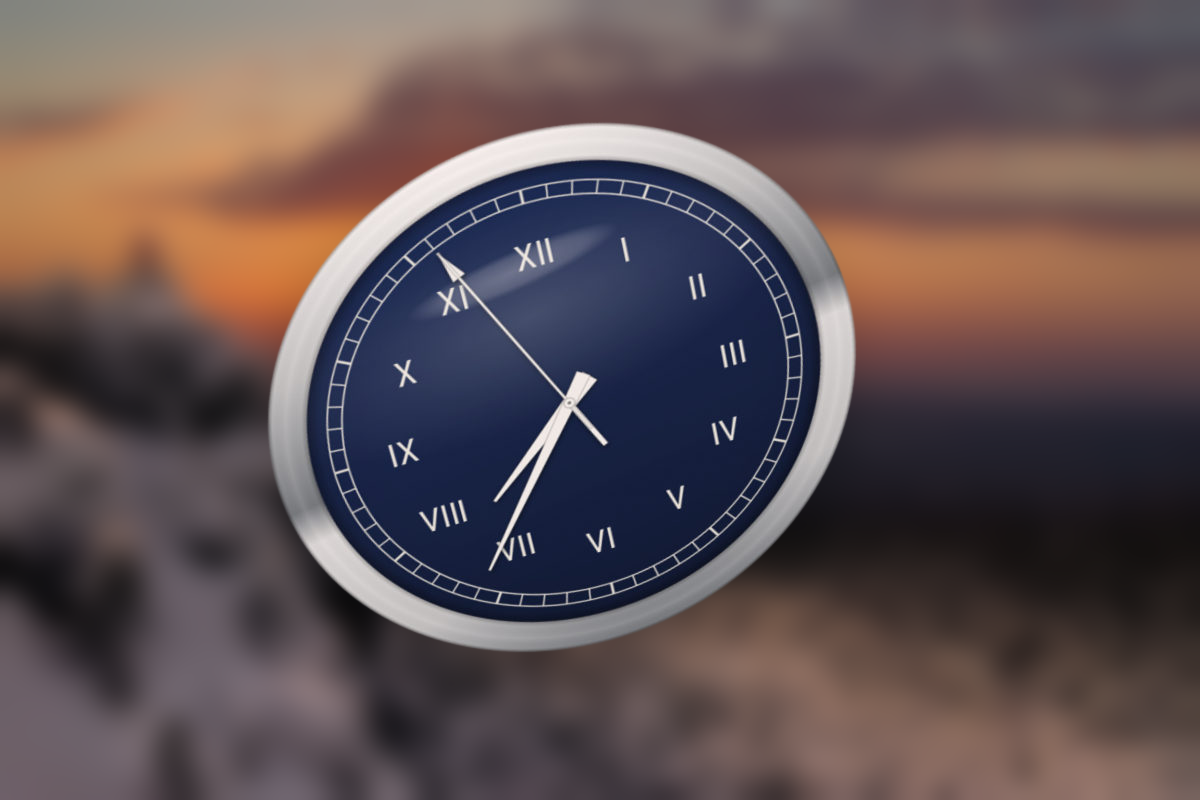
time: 7:35:56
